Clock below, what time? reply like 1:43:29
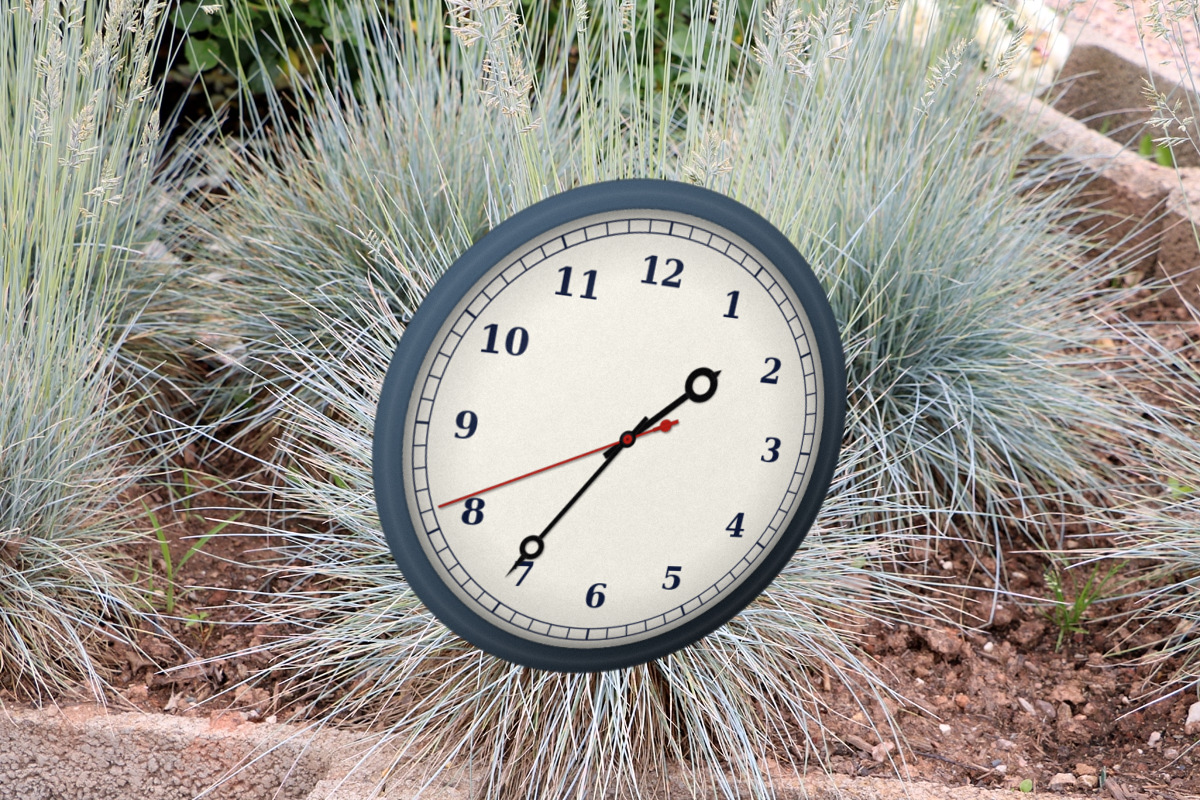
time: 1:35:41
